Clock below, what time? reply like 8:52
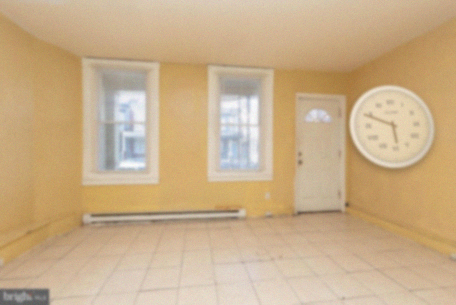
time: 5:49
